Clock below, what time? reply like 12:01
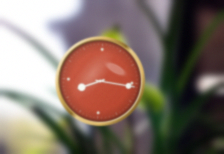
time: 8:16
